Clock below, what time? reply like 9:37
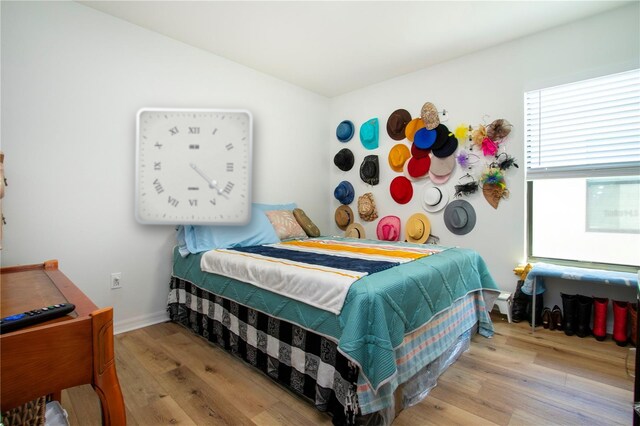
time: 4:22
